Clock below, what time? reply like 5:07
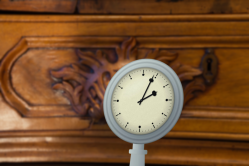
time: 2:04
